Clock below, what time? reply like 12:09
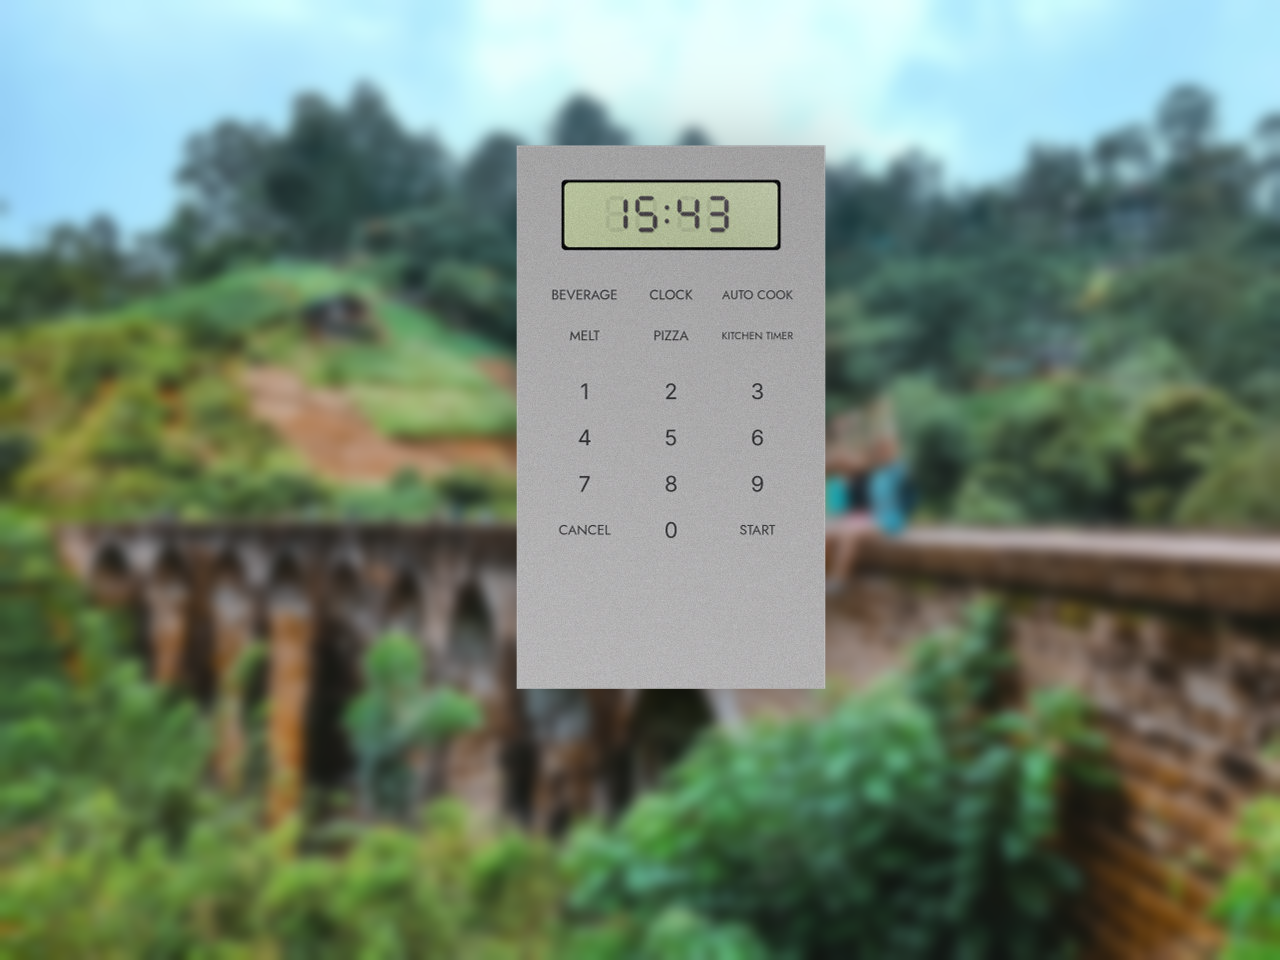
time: 15:43
